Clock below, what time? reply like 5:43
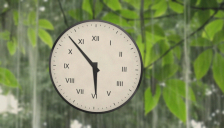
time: 5:53
